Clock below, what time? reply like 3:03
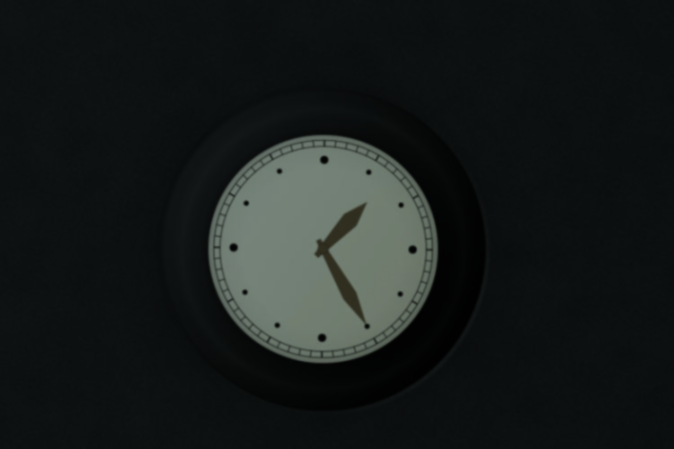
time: 1:25
